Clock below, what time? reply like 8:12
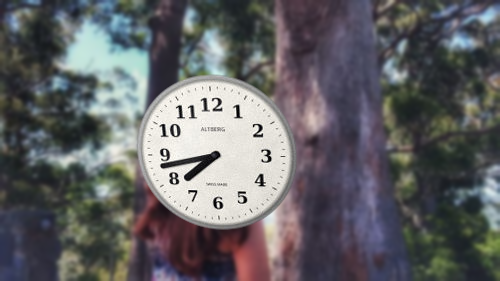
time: 7:43
